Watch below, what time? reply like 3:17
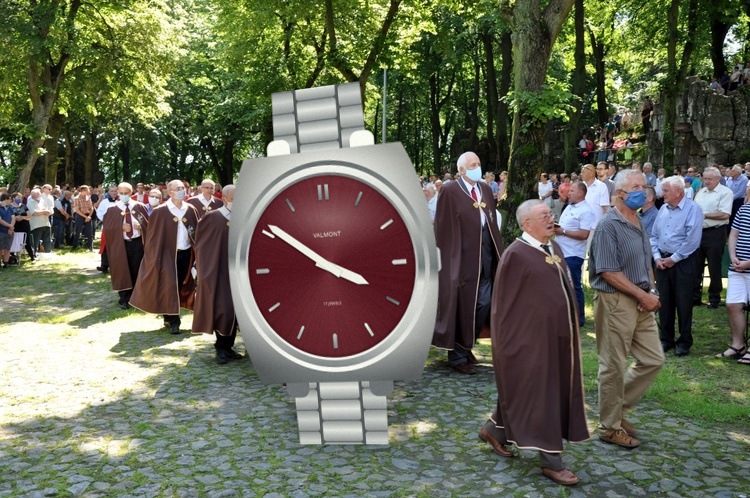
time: 3:51
